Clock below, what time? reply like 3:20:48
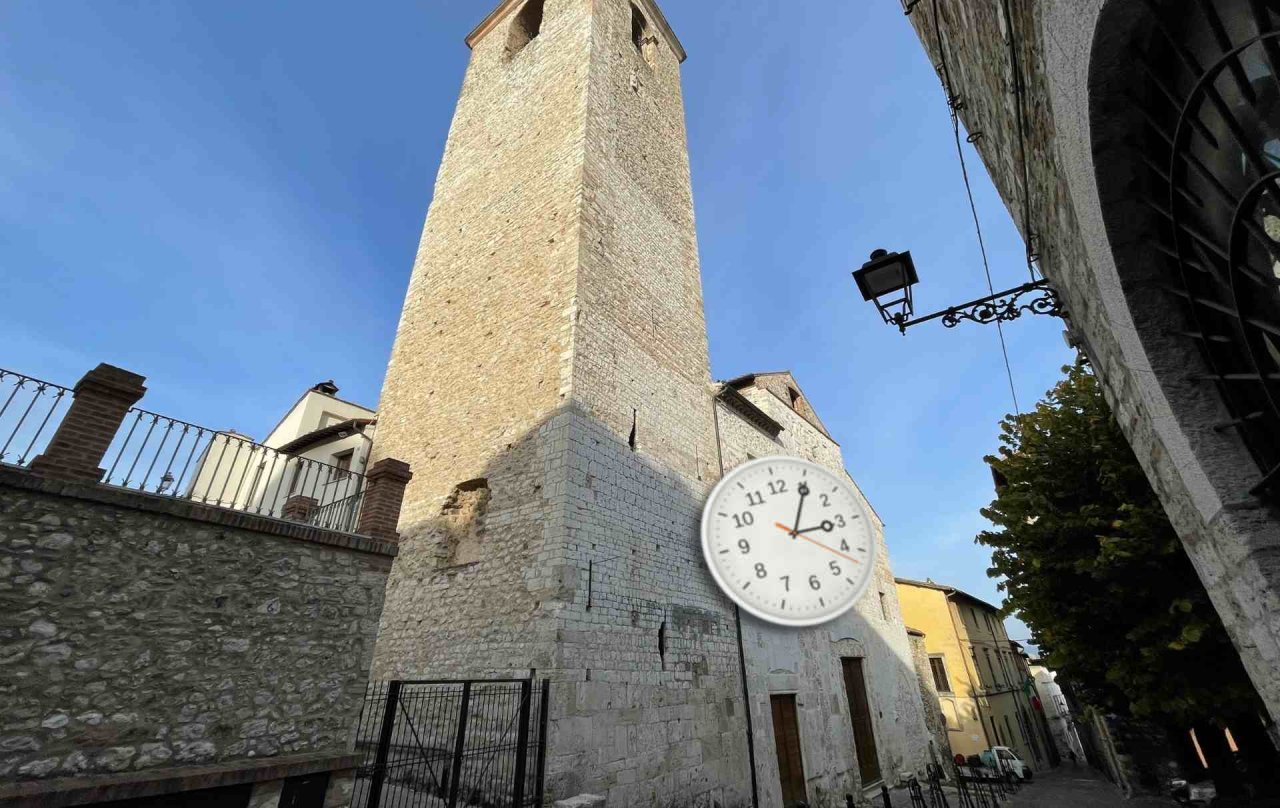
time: 3:05:22
